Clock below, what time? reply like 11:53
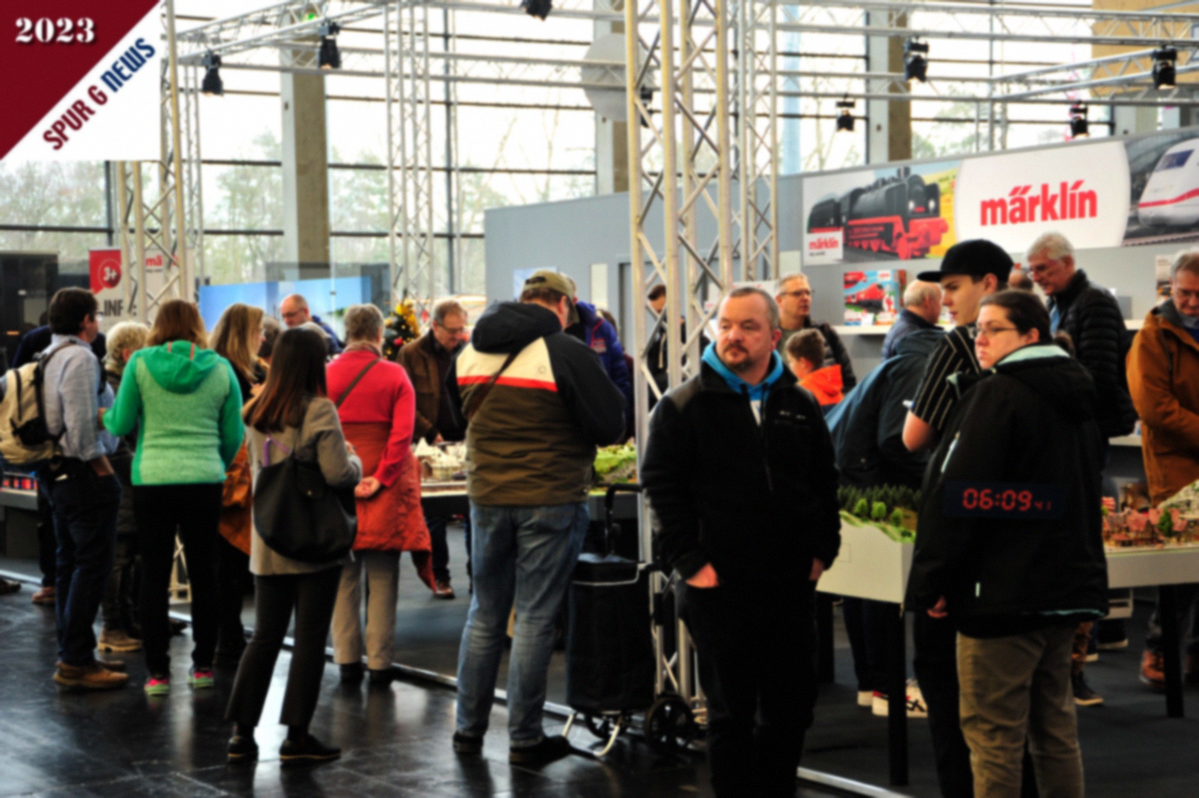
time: 6:09
